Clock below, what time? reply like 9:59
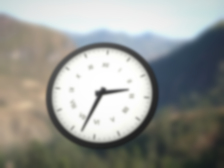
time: 2:33
